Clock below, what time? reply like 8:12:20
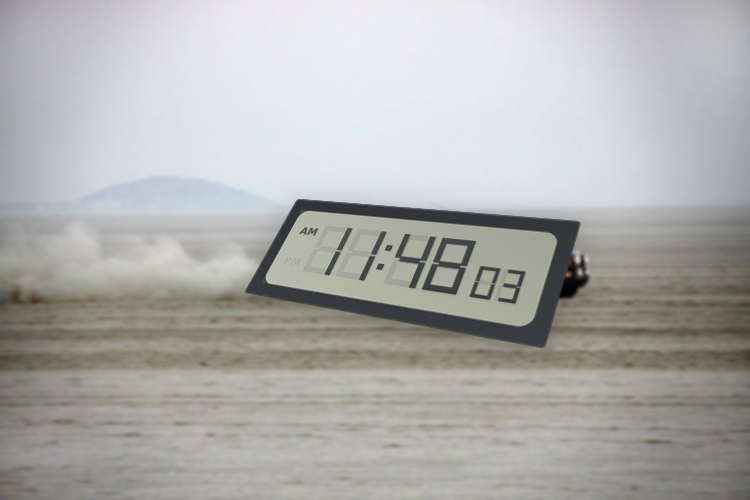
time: 11:48:03
